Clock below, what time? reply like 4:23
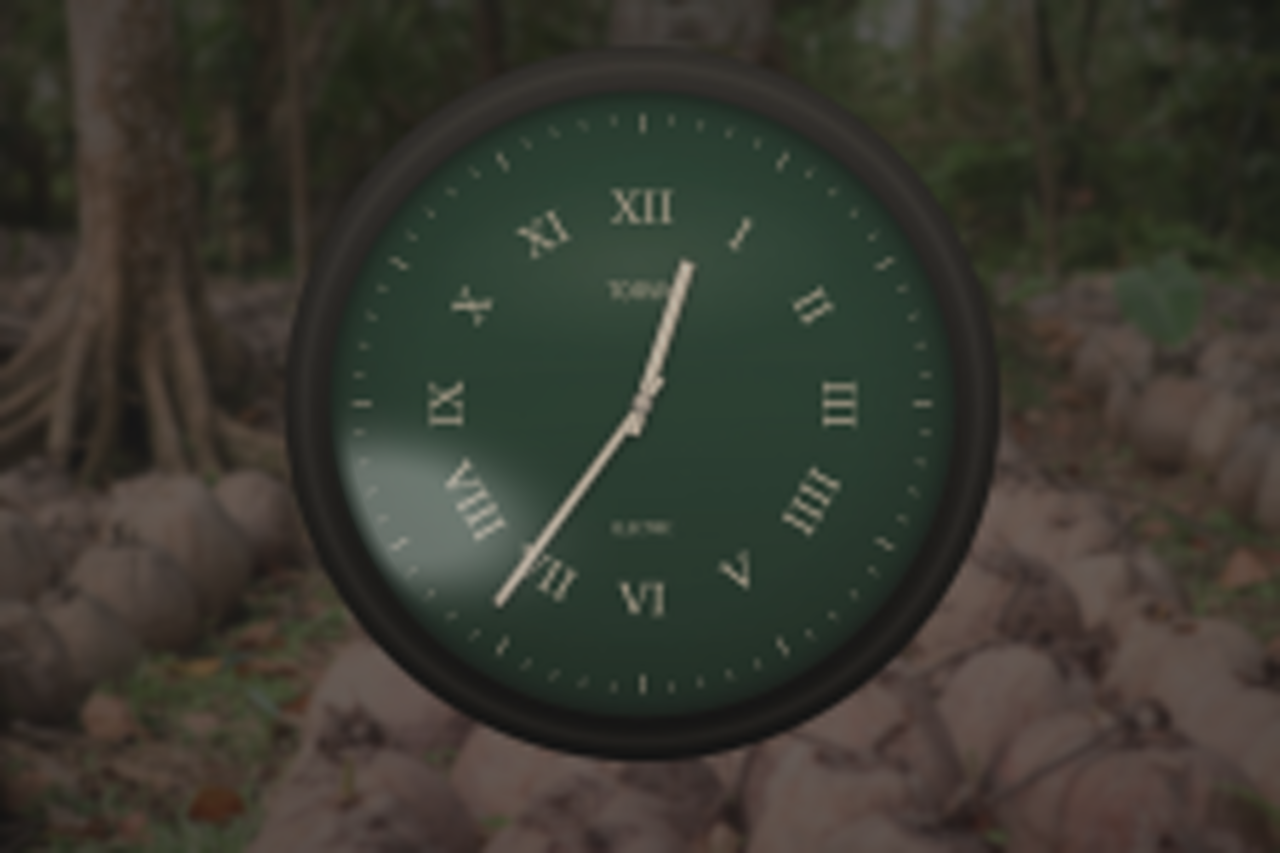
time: 12:36
